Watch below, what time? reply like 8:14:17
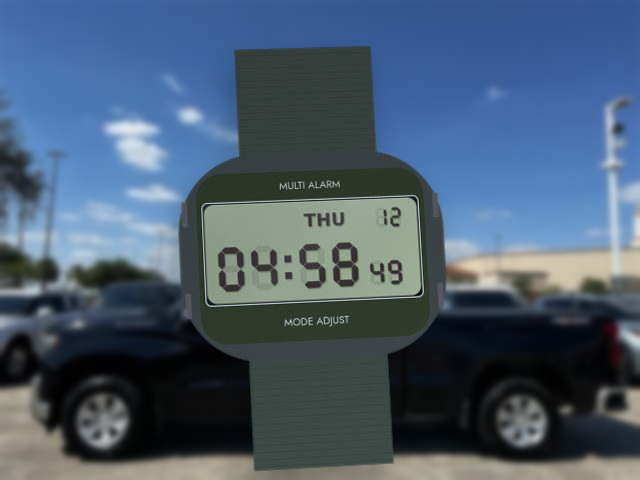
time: 4:58:49
